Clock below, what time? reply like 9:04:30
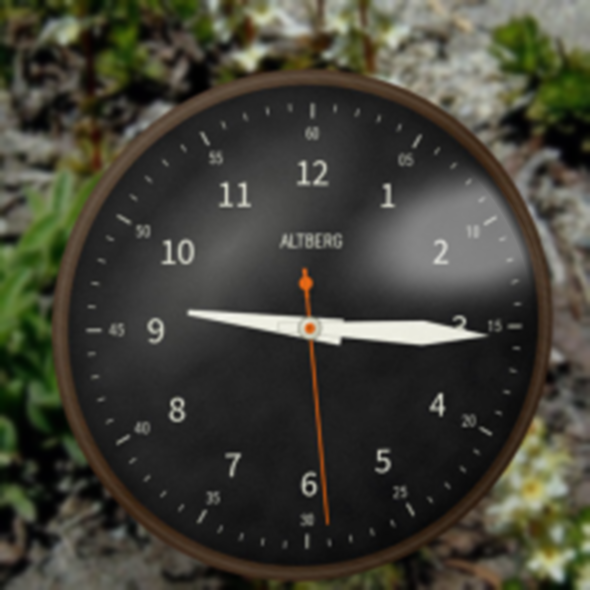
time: 9:15:29
